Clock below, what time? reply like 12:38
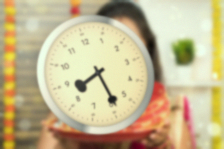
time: 8:29
